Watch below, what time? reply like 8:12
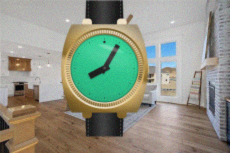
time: 8:05
